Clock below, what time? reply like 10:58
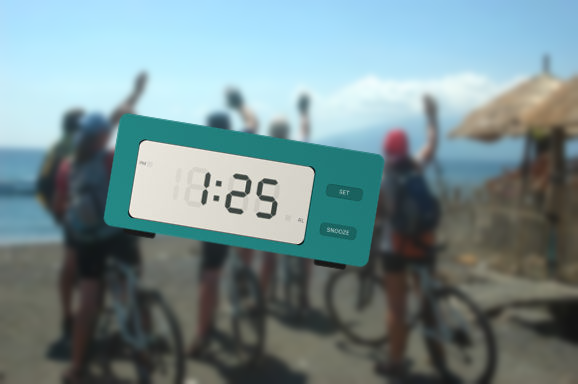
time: 1:25
